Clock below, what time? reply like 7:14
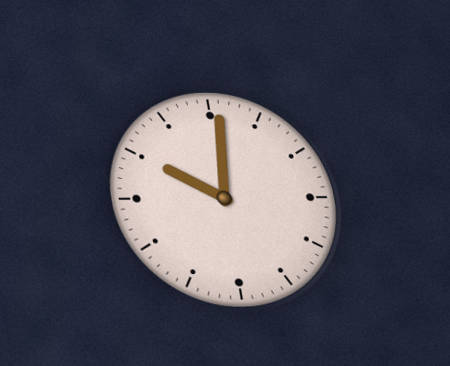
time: 10:01
